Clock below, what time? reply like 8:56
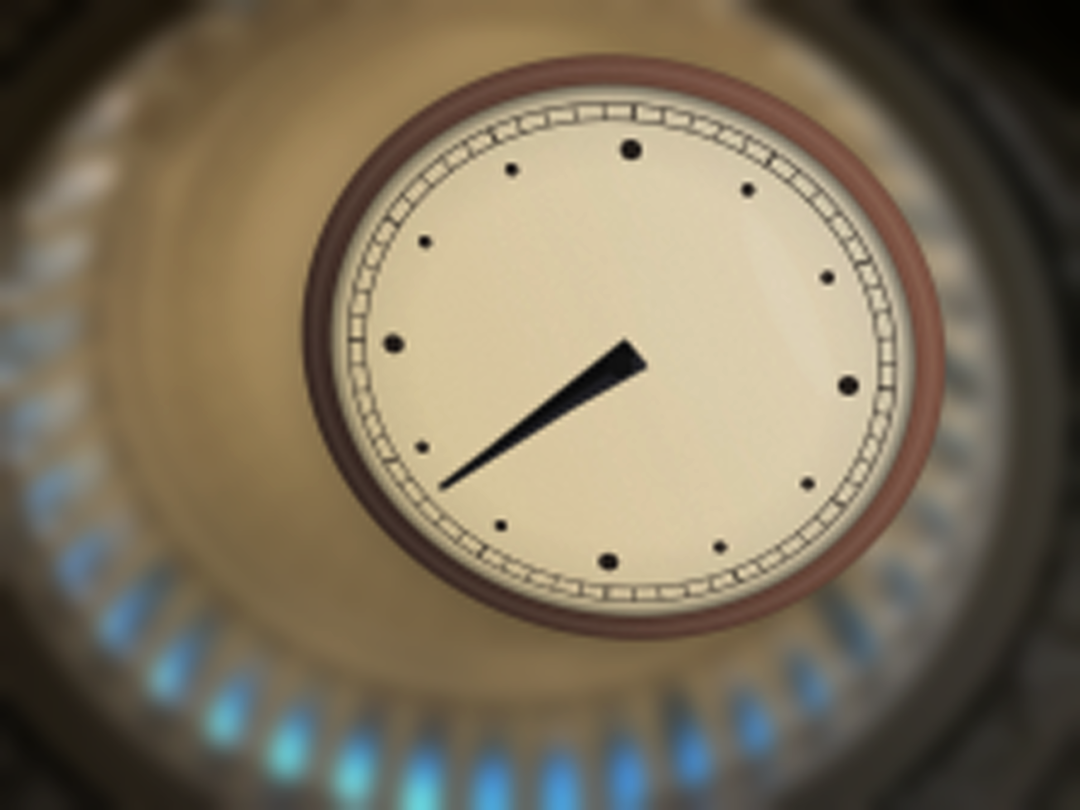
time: 7:38
